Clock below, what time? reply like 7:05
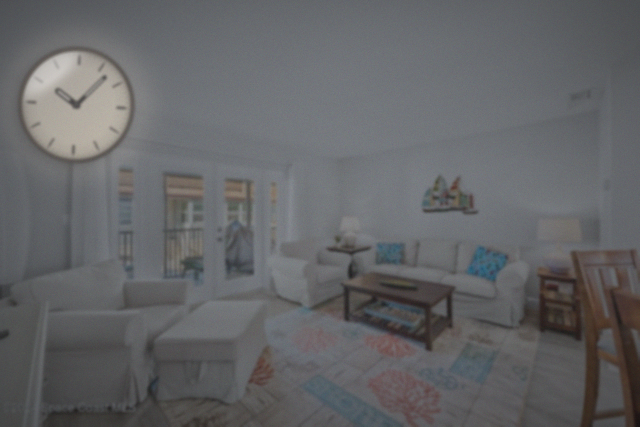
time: 10:07
